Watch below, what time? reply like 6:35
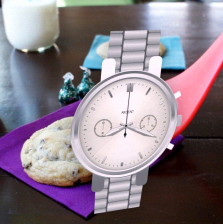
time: 8:19
